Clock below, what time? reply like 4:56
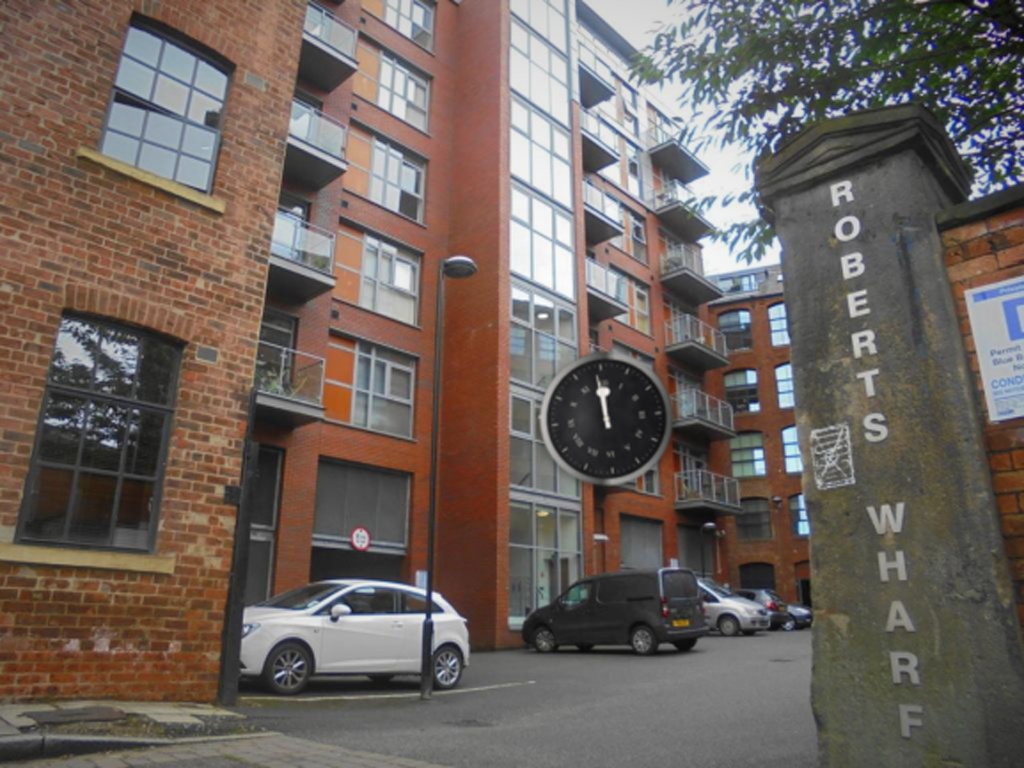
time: 11:59
